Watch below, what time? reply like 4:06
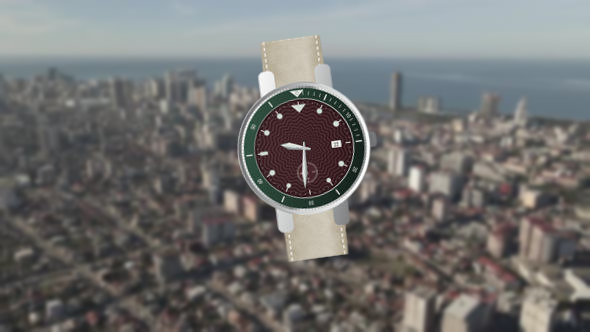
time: 9:31
